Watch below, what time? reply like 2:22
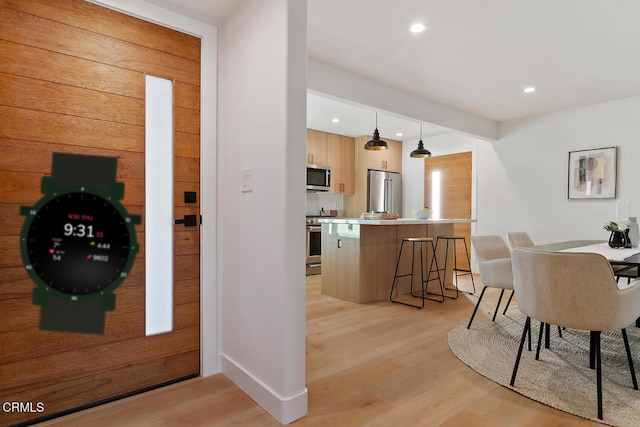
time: 9:31
